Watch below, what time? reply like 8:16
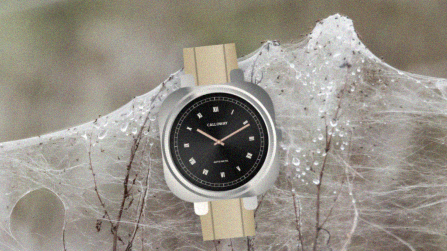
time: 10:11
